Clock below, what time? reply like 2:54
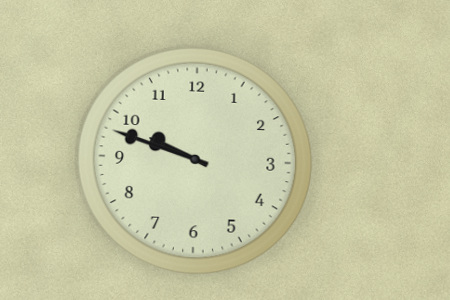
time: 9:48
